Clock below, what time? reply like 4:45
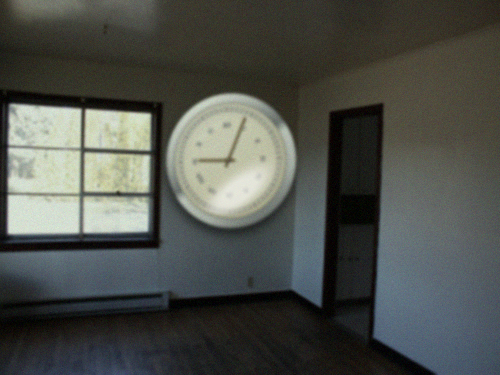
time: 9:04
